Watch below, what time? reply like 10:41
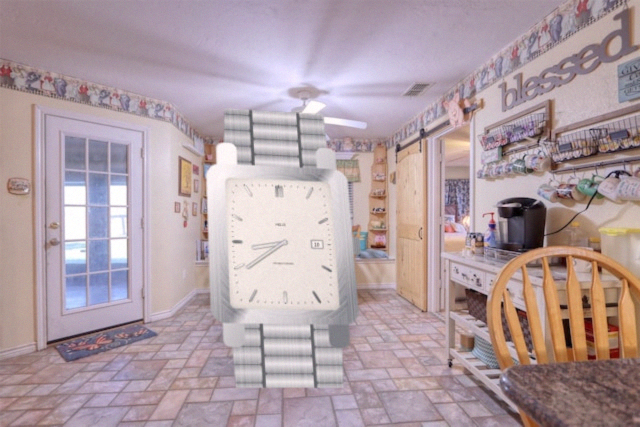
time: 8:39
